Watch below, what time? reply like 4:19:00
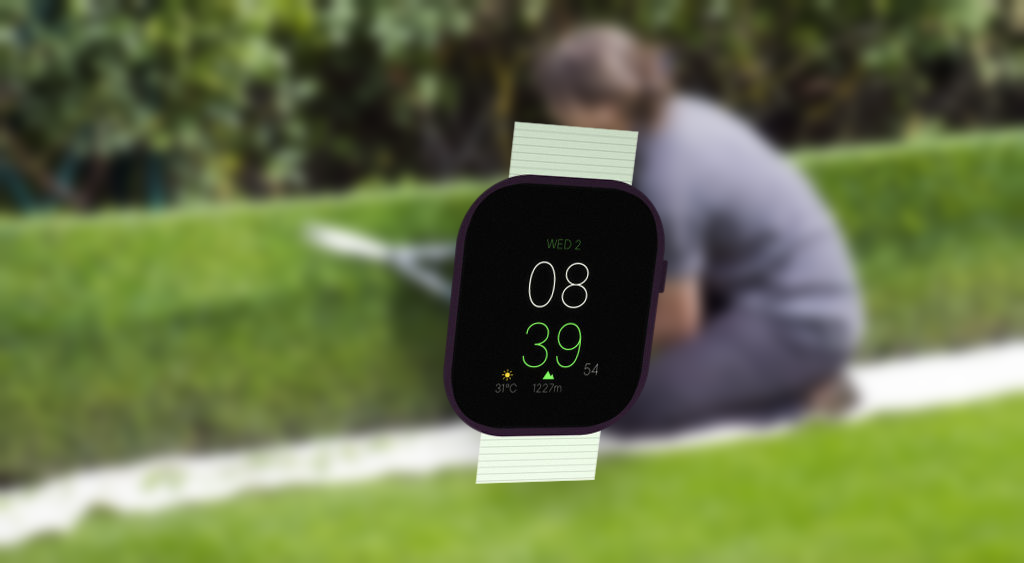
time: 8:39:54
